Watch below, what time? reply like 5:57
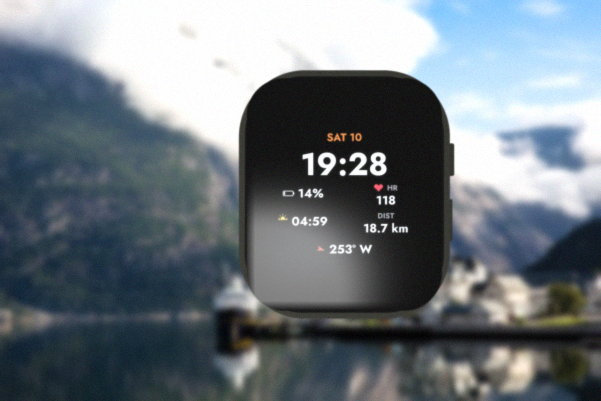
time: 19:28
